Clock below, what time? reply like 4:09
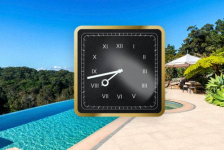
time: 7:43
